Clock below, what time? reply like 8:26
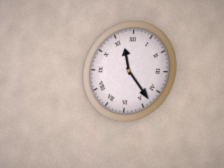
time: 11:23
